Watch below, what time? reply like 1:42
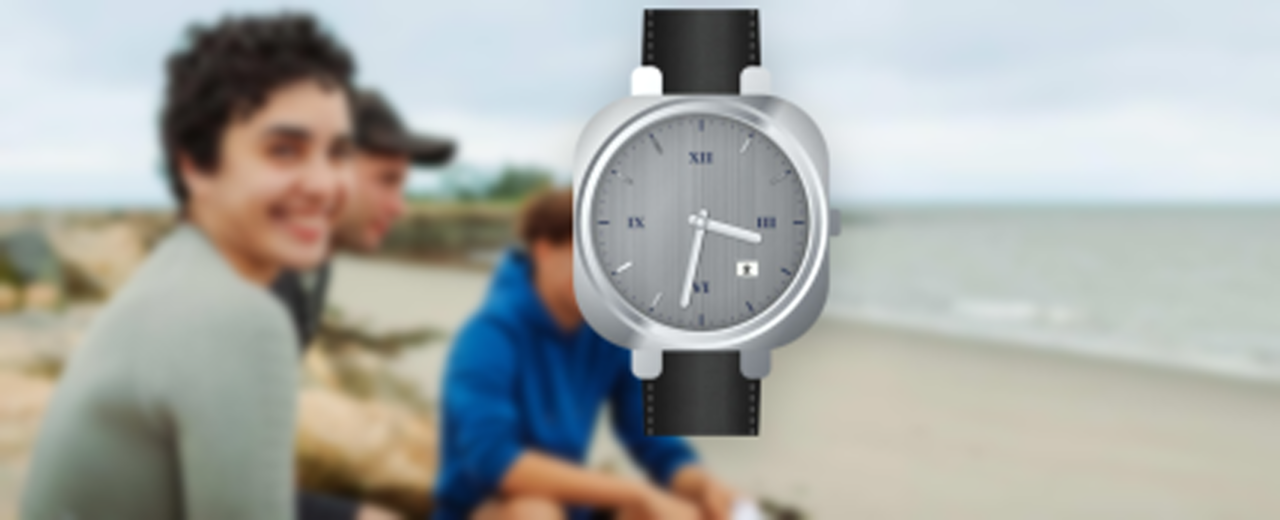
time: 3:32
